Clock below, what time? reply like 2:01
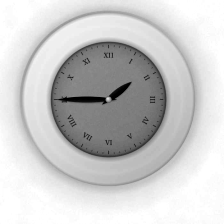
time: 1:45
